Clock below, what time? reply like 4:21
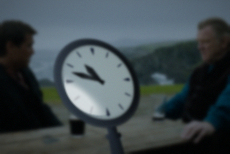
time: 10:48
